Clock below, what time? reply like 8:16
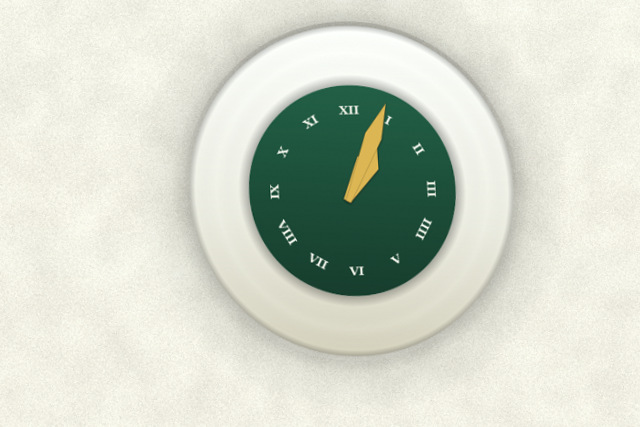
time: 1:04
